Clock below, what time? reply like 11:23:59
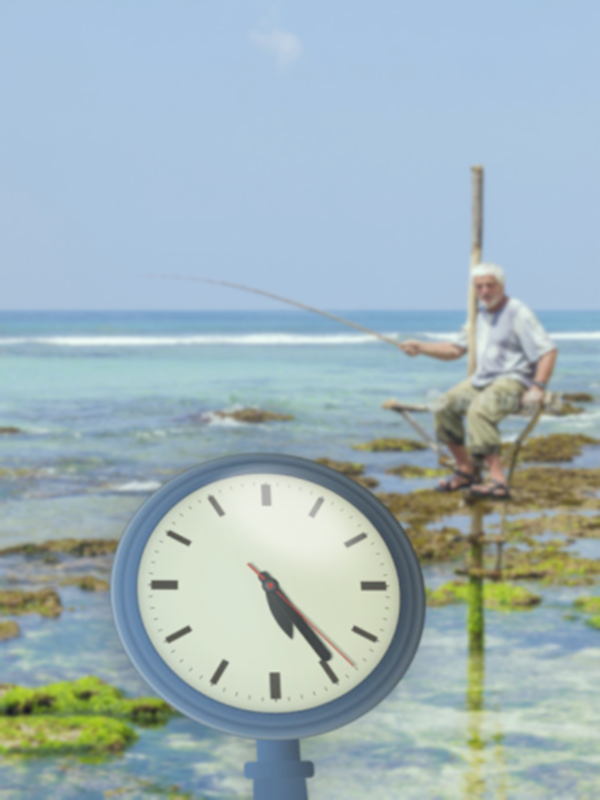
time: 5:24:23
